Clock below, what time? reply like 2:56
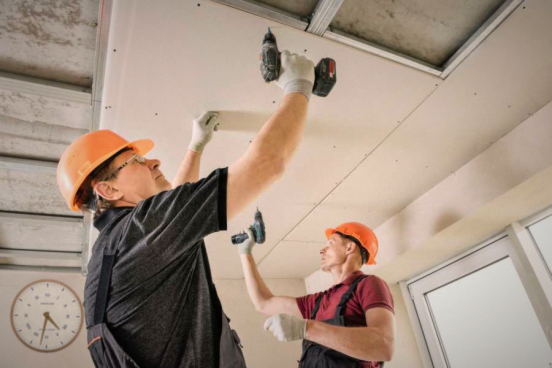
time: 4:32
